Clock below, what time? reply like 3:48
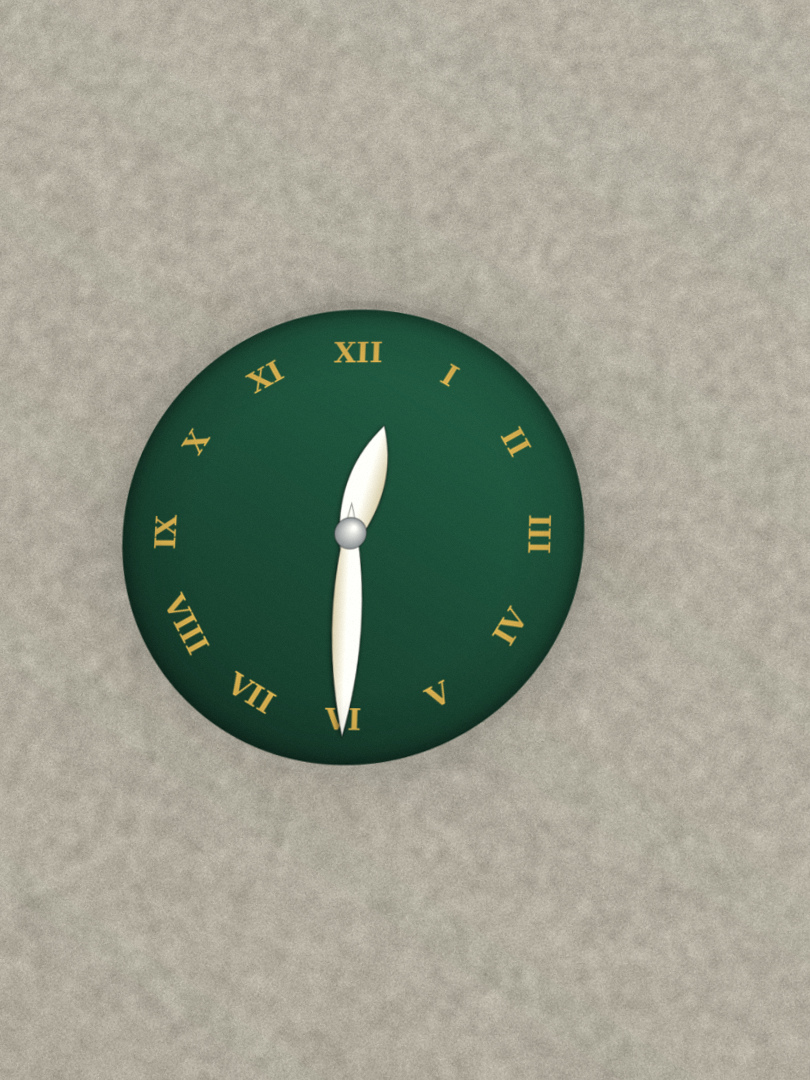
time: 12:30
